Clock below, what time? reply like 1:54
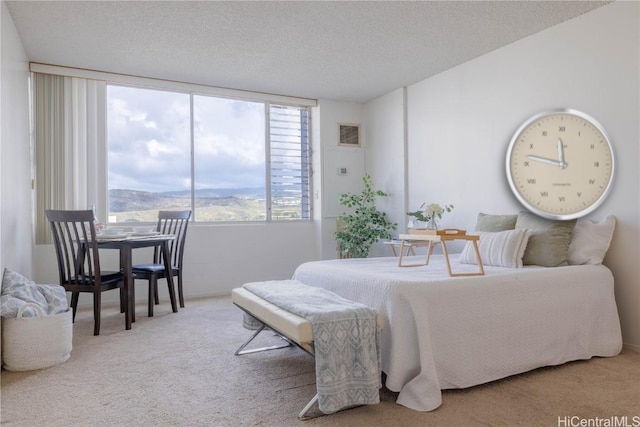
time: 11:47
